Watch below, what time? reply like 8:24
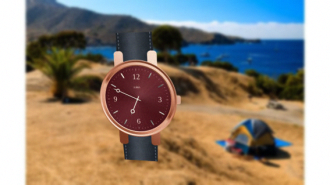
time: 6:49
